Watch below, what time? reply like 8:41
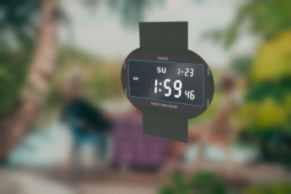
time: 1:59
